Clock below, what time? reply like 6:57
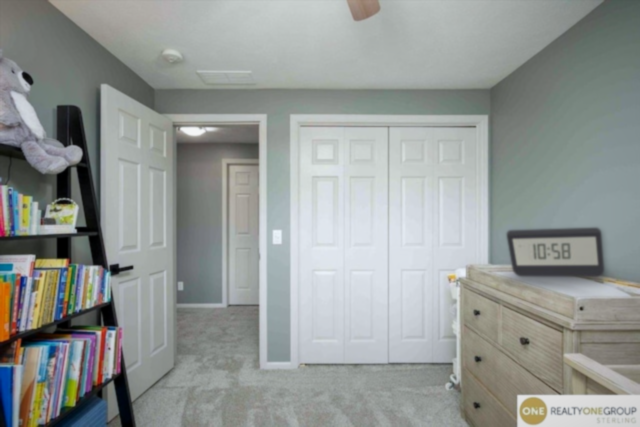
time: 10:58
